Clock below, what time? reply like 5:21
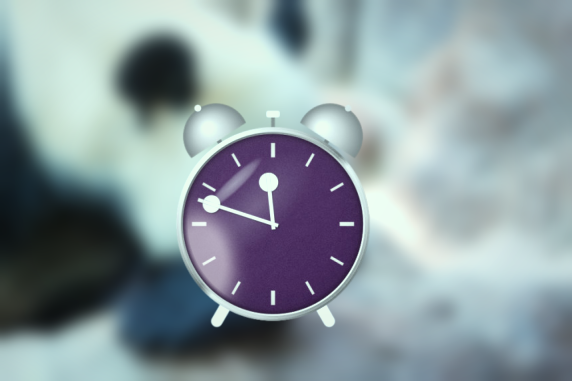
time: 11:48
